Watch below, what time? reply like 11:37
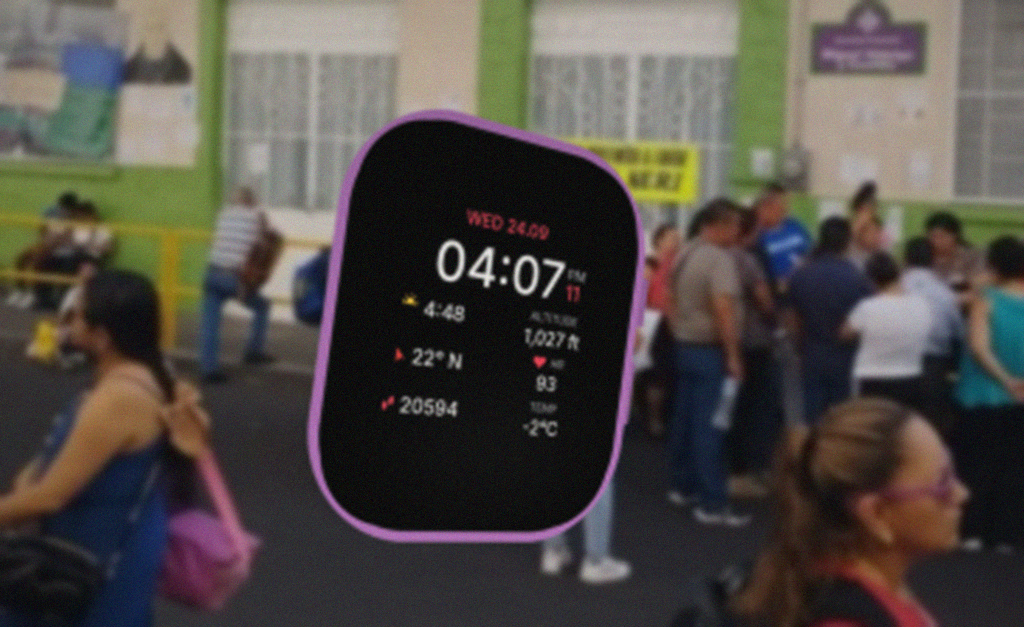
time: 4:07
